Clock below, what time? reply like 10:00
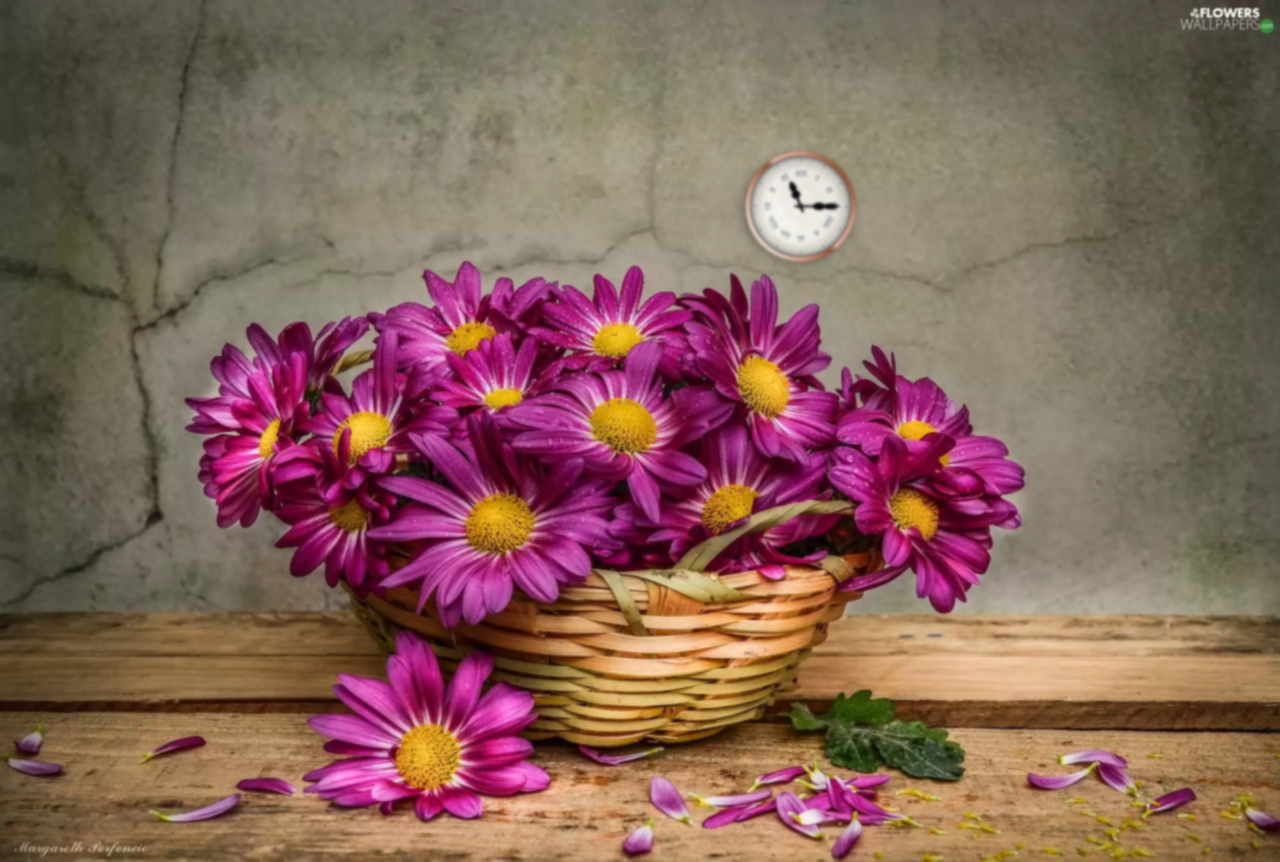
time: 11:15
